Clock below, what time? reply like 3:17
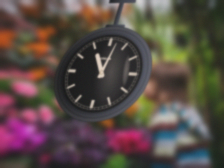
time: 11:02
